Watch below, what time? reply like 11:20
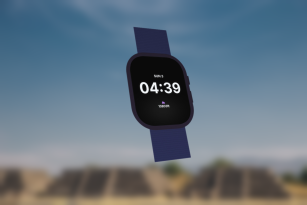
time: 4:39
